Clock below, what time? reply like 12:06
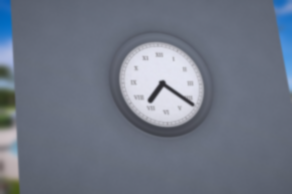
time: 7:21
